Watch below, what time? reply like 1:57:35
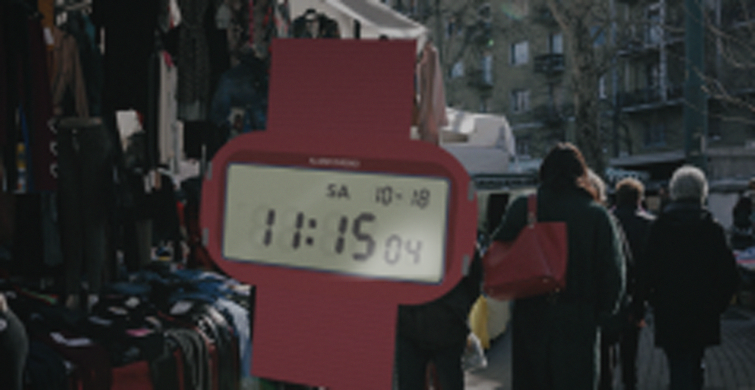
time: 11:15:04
